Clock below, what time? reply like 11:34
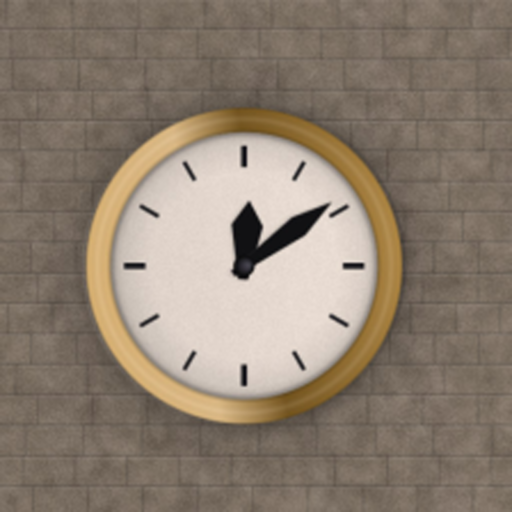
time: 12:09
